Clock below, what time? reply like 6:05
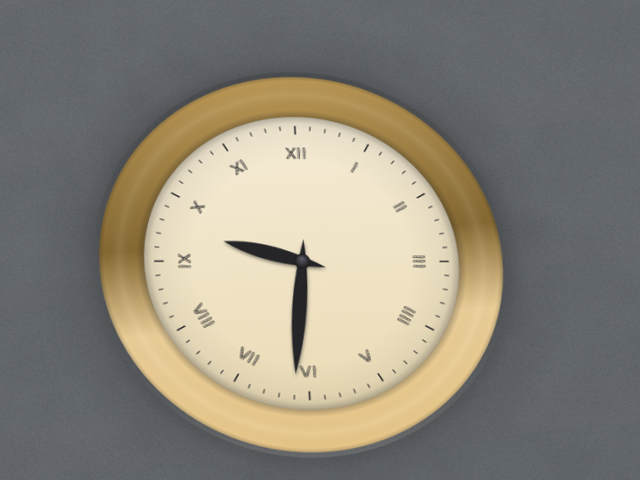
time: 9:31
